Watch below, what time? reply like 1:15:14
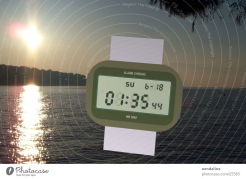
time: 1:35:44
